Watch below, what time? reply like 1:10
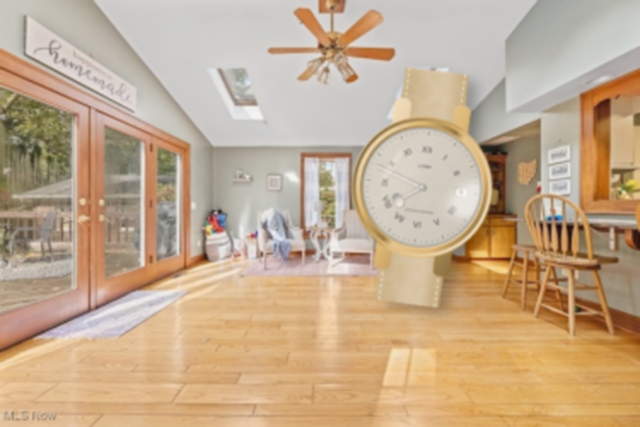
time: 7:48
